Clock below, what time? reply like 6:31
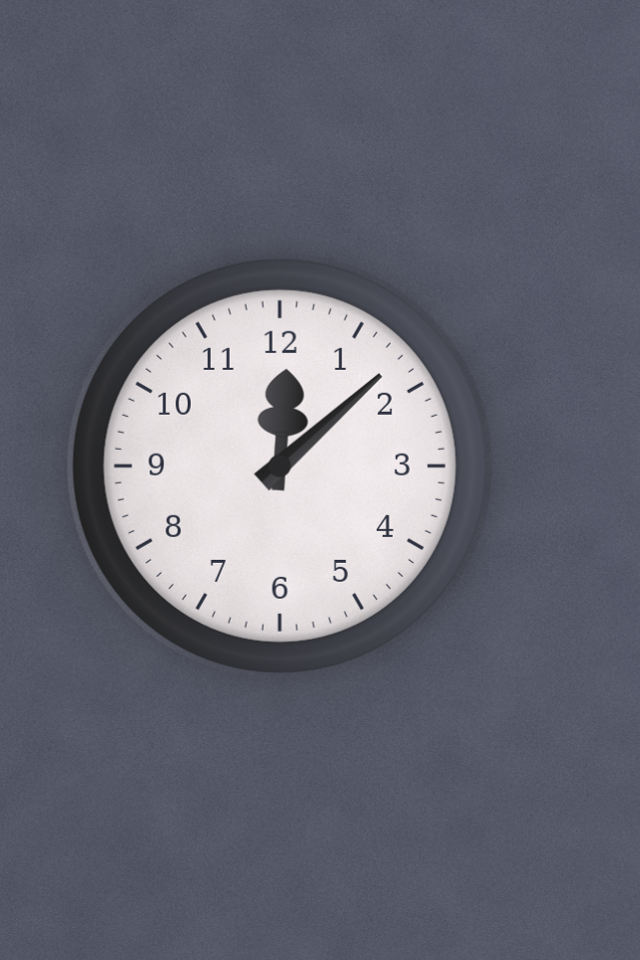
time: 12:08
